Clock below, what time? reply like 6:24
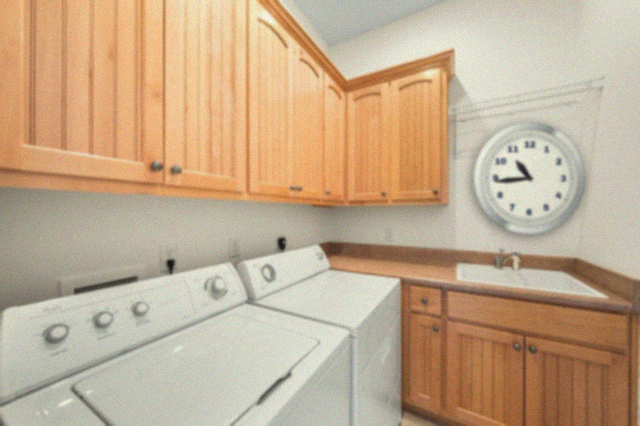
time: 10:44
